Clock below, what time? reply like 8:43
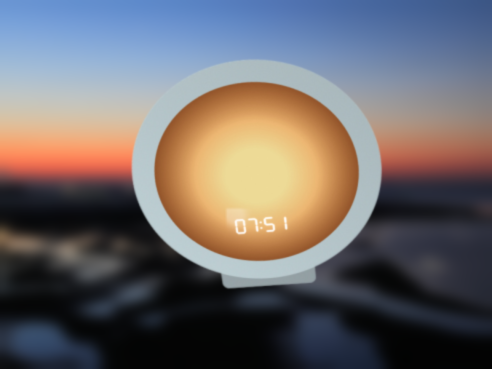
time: 7:51
